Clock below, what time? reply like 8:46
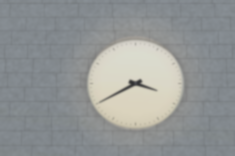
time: 3:40
